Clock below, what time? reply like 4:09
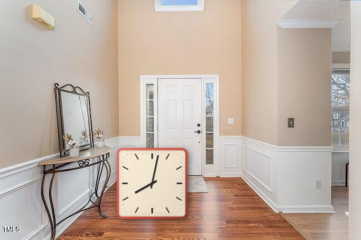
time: 8:02
